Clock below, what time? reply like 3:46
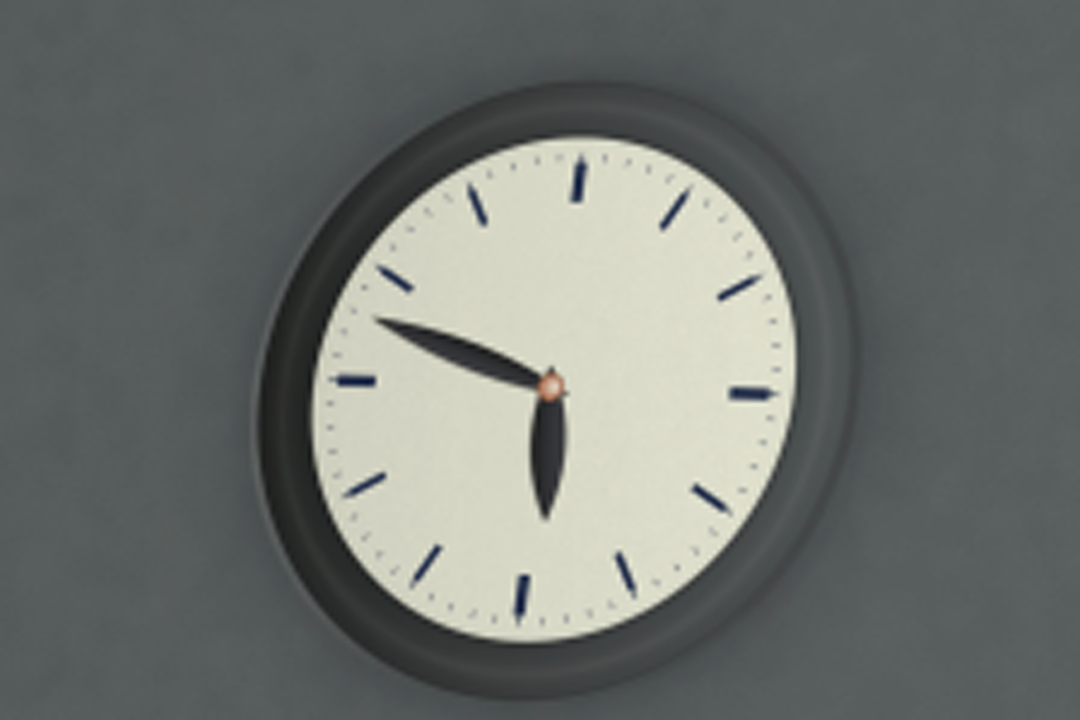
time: 5:48
